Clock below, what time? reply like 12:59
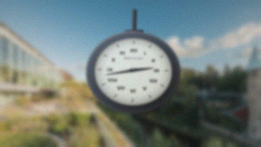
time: 2:43
